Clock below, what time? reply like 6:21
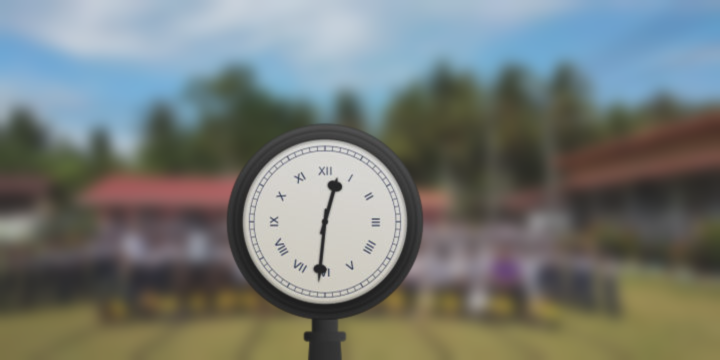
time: 12:31
